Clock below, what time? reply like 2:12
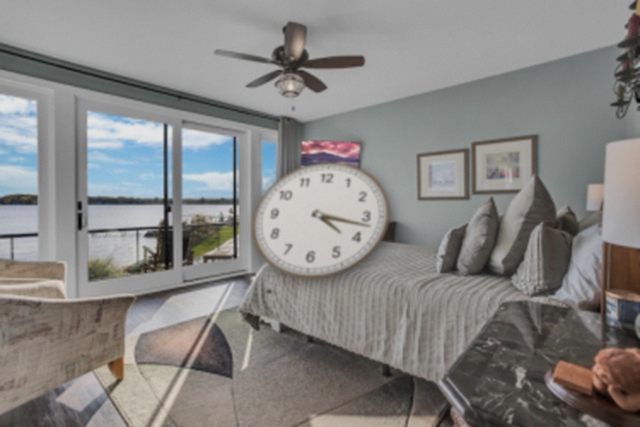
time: 4:17
